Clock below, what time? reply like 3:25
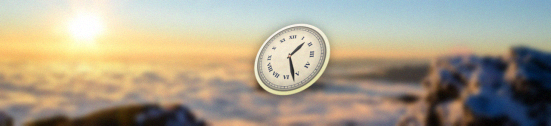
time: 1:27
